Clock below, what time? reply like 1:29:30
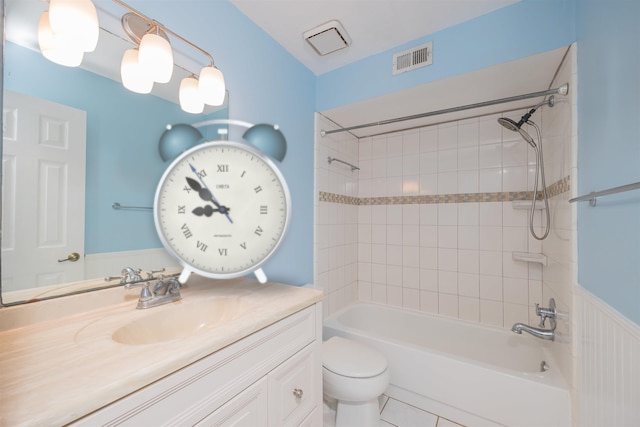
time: 8:51:54
